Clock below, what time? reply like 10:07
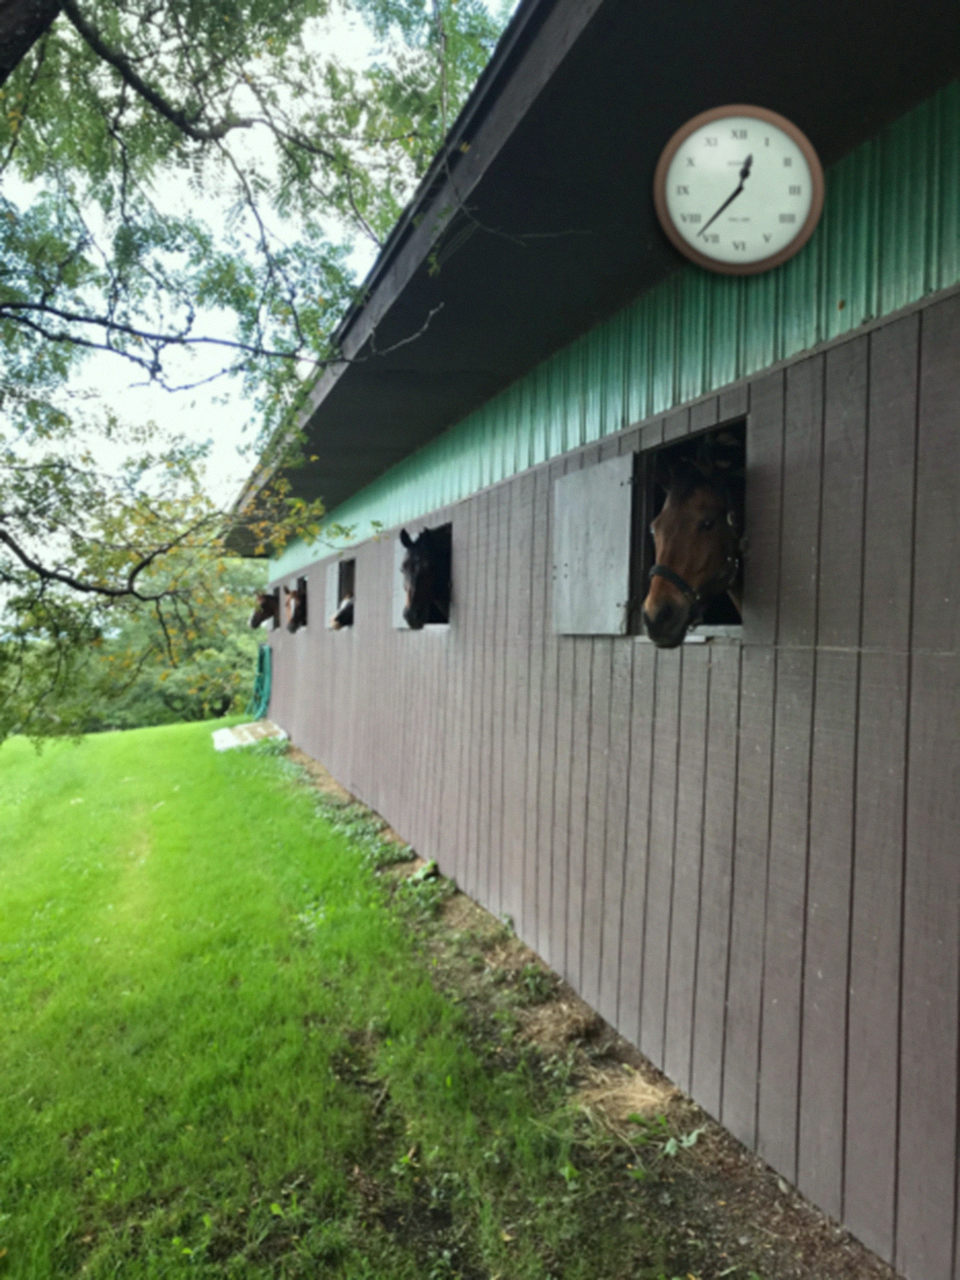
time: 12:37
